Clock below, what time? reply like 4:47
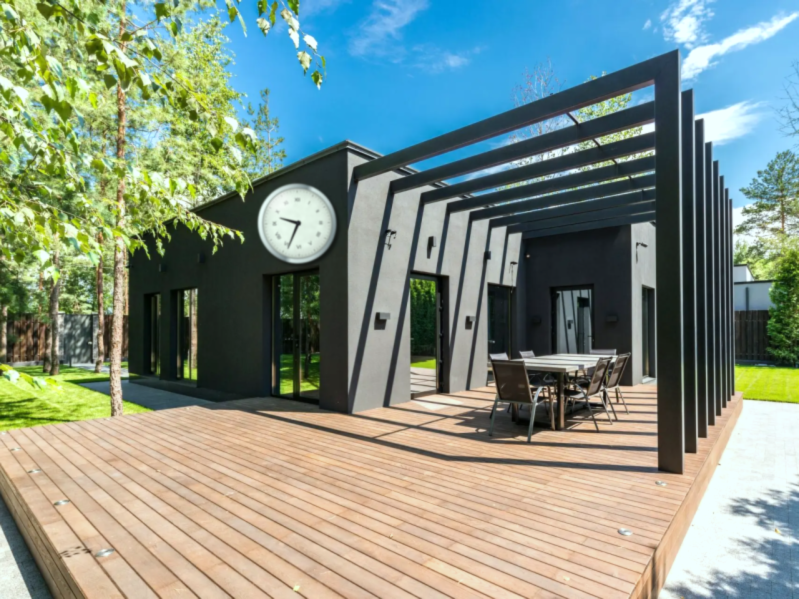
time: 9:34
